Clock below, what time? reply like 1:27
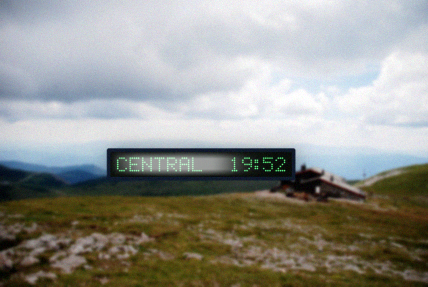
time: 19:52
